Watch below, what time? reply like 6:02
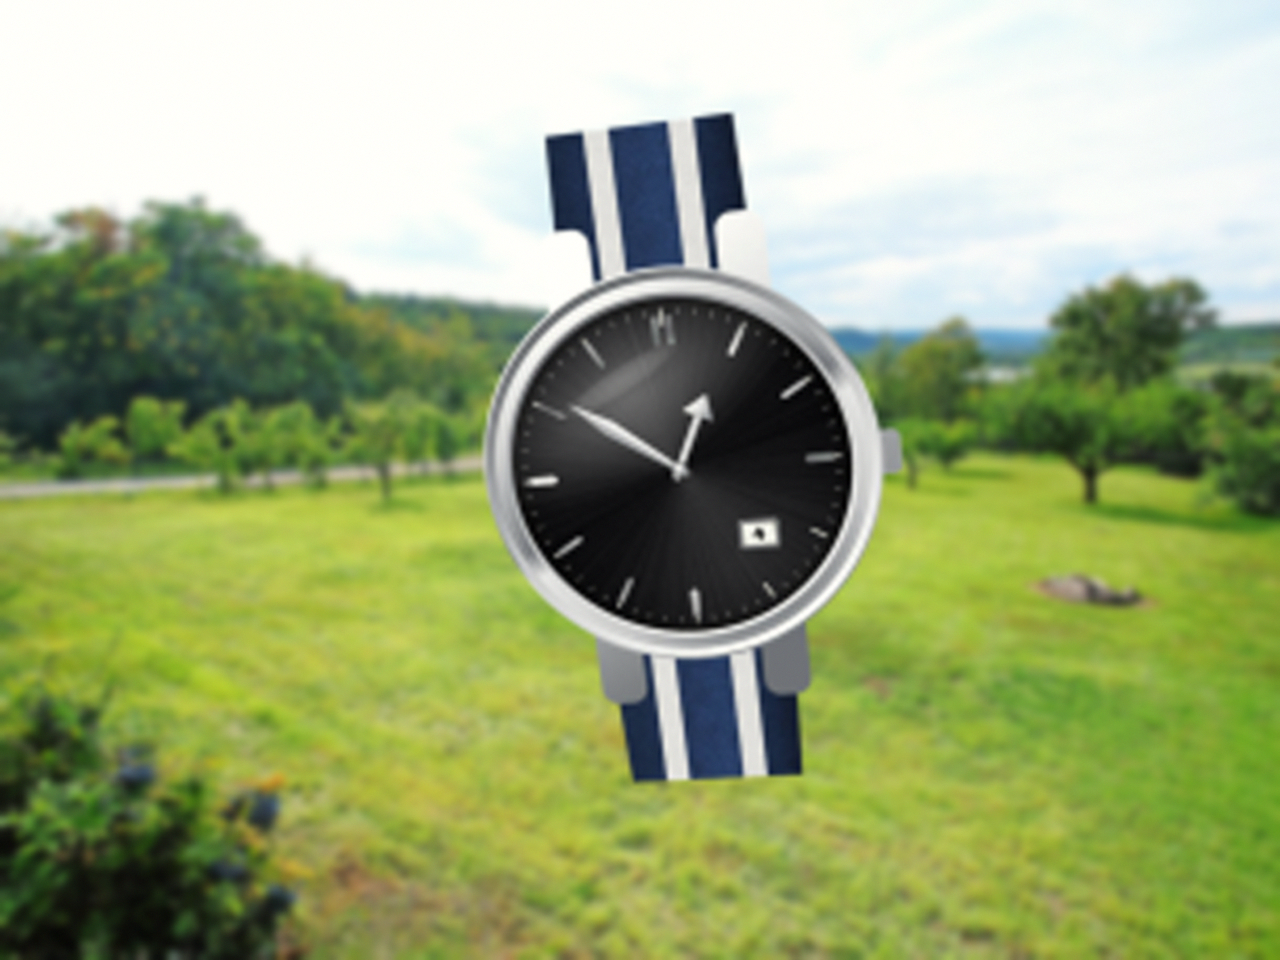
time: 12:51
